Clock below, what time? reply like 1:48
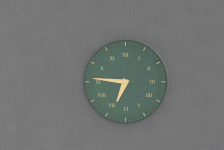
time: 6:46
